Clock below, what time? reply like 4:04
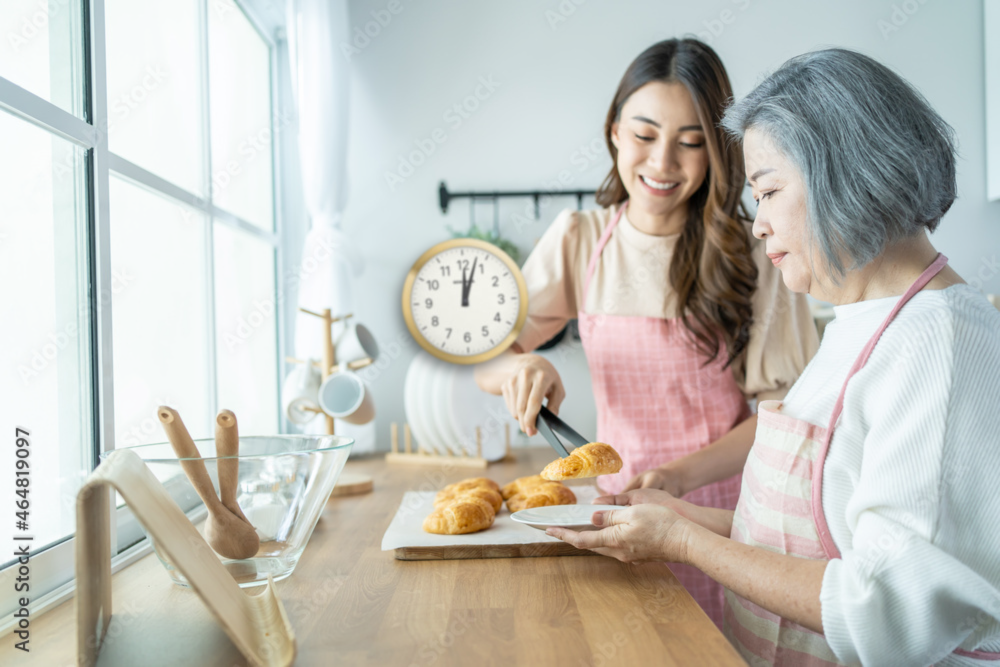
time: 12:03
